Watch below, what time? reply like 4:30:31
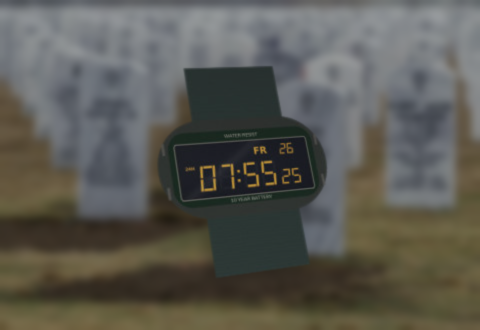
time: 7:55:25
